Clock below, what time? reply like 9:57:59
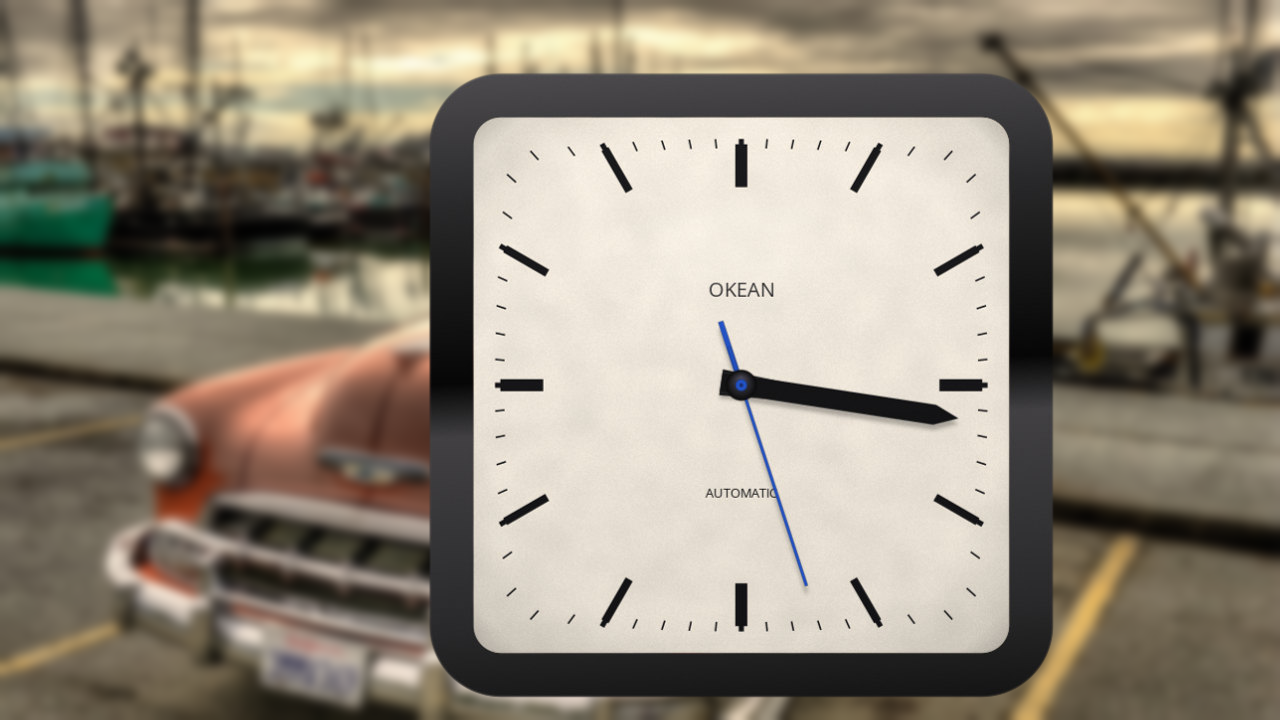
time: 3:16:27
